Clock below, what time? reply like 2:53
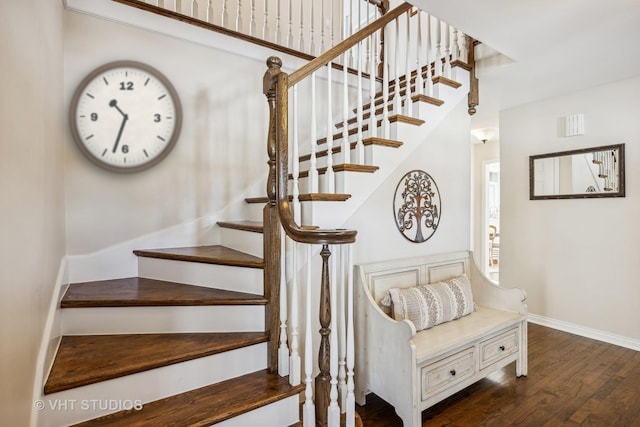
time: 10:33
